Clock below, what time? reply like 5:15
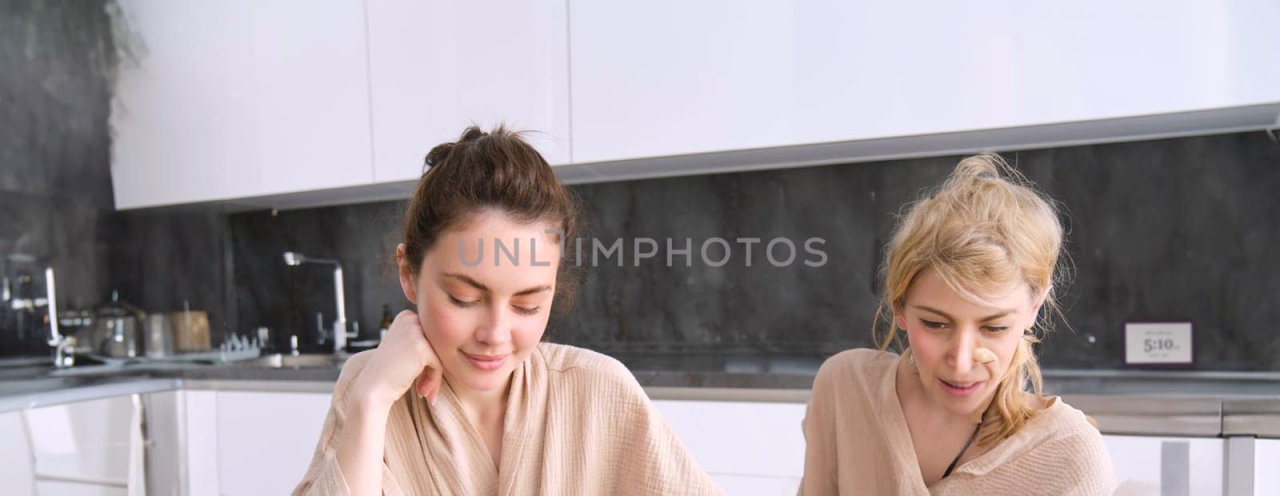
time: 5:10
